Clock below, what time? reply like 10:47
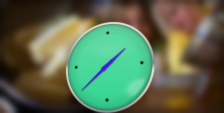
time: 1:38
